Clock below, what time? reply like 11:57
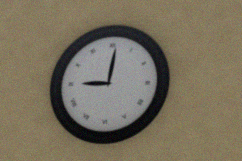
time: 9:01
